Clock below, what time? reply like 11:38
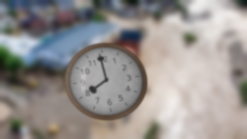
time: 7:59
